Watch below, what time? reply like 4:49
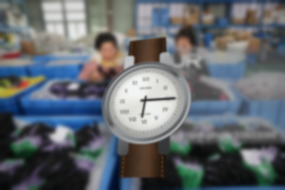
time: 6:15
